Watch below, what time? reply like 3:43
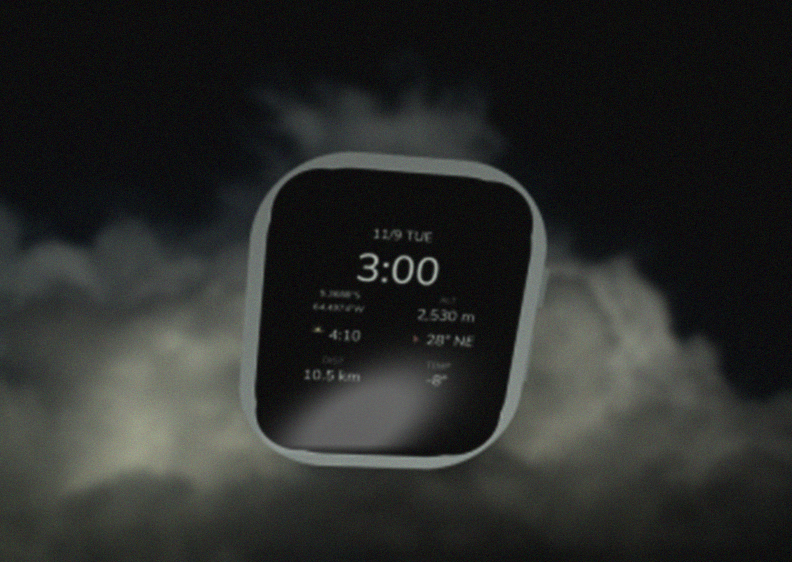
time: 3:00
